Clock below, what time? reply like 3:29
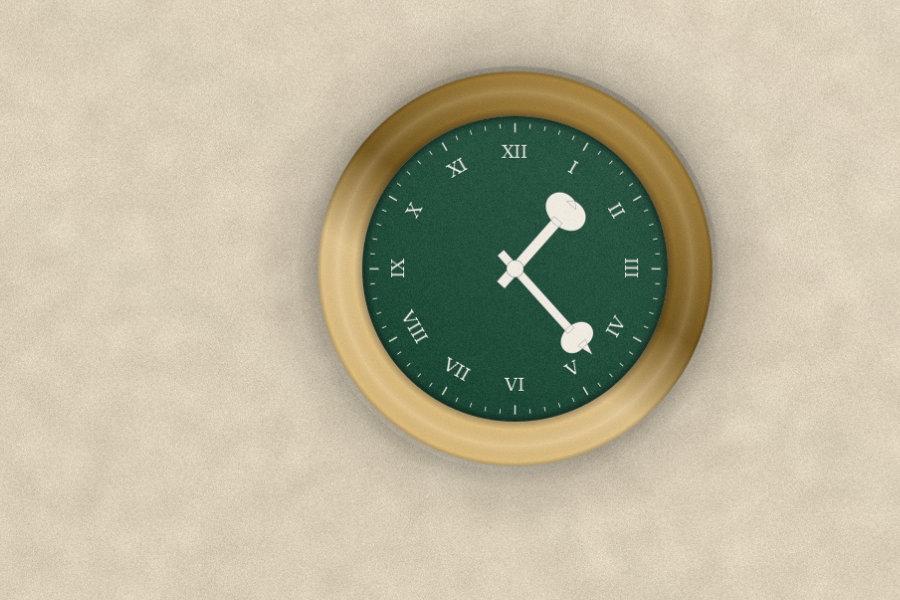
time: 1:23
